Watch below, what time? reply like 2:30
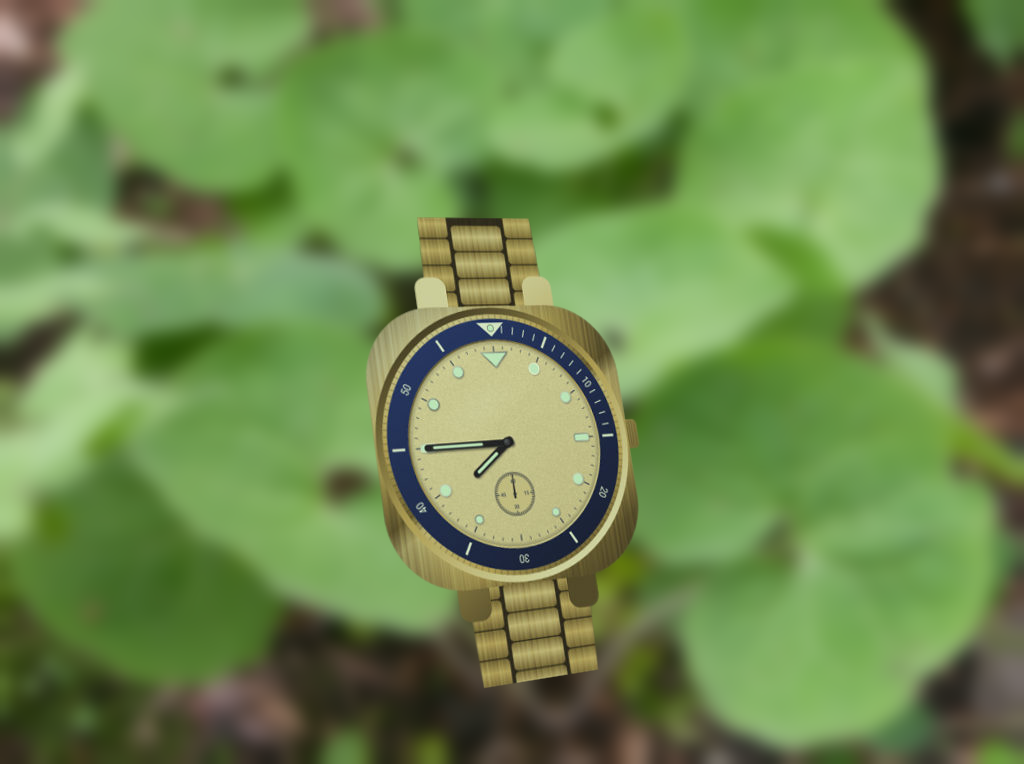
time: 7:45
